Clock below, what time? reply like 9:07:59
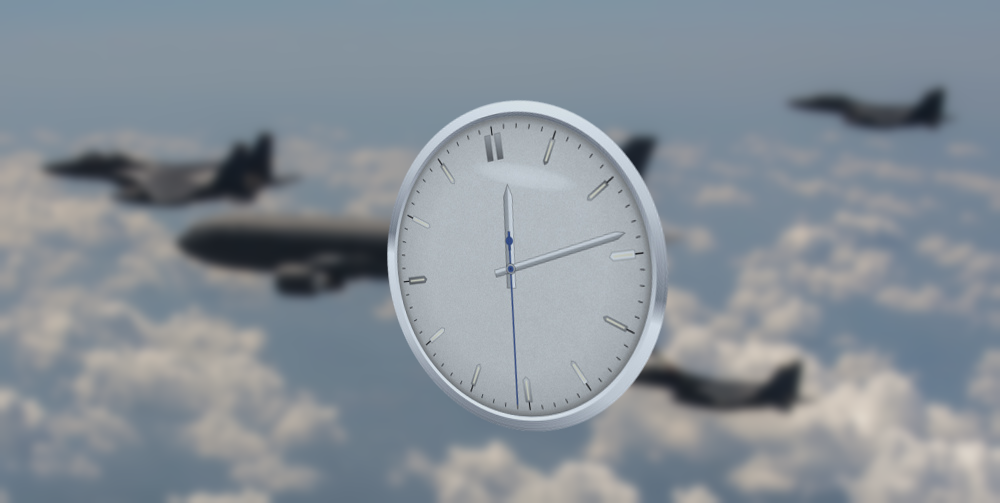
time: 12:13:31
